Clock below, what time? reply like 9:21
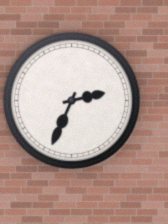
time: 2:34
